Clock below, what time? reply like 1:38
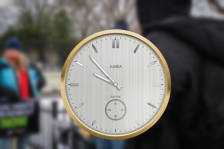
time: 9:53
